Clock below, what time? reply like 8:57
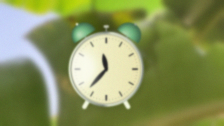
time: 11:37
